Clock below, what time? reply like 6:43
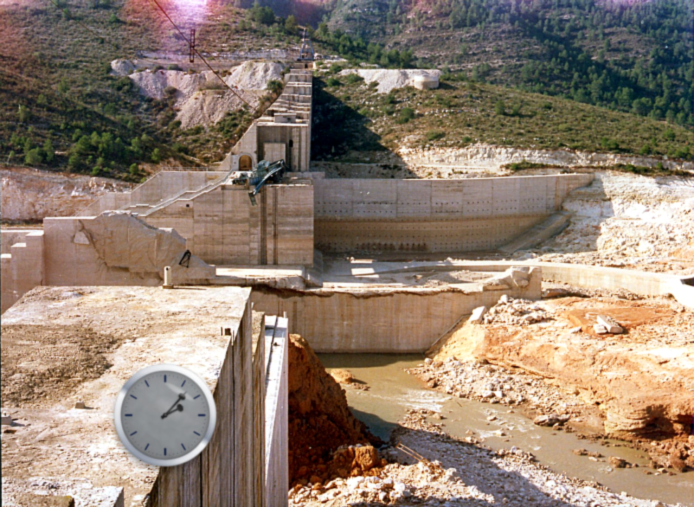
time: 2:07
